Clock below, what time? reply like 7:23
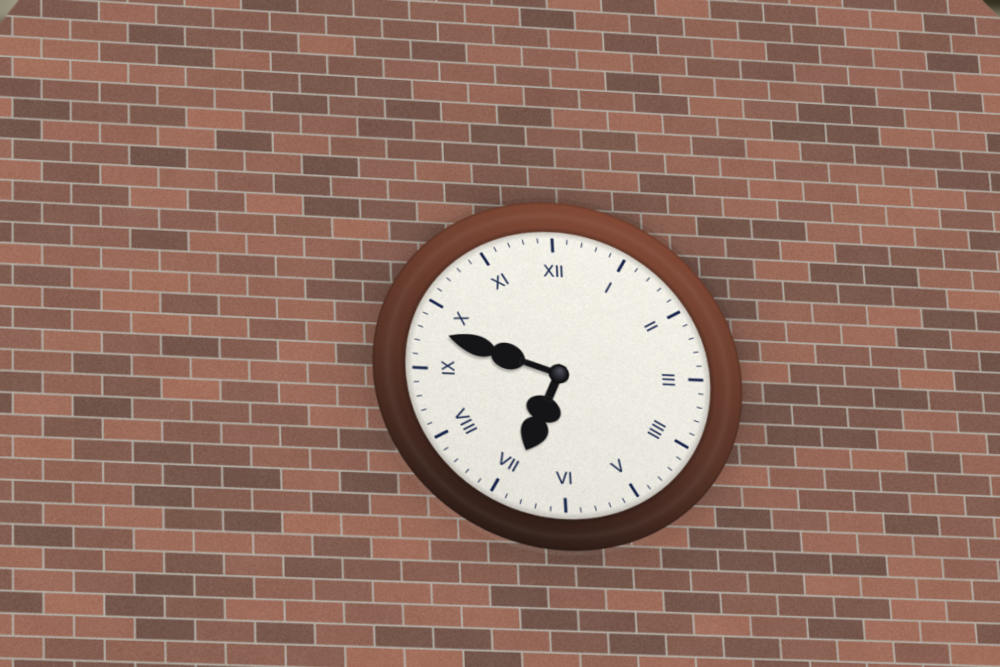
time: 6:48
